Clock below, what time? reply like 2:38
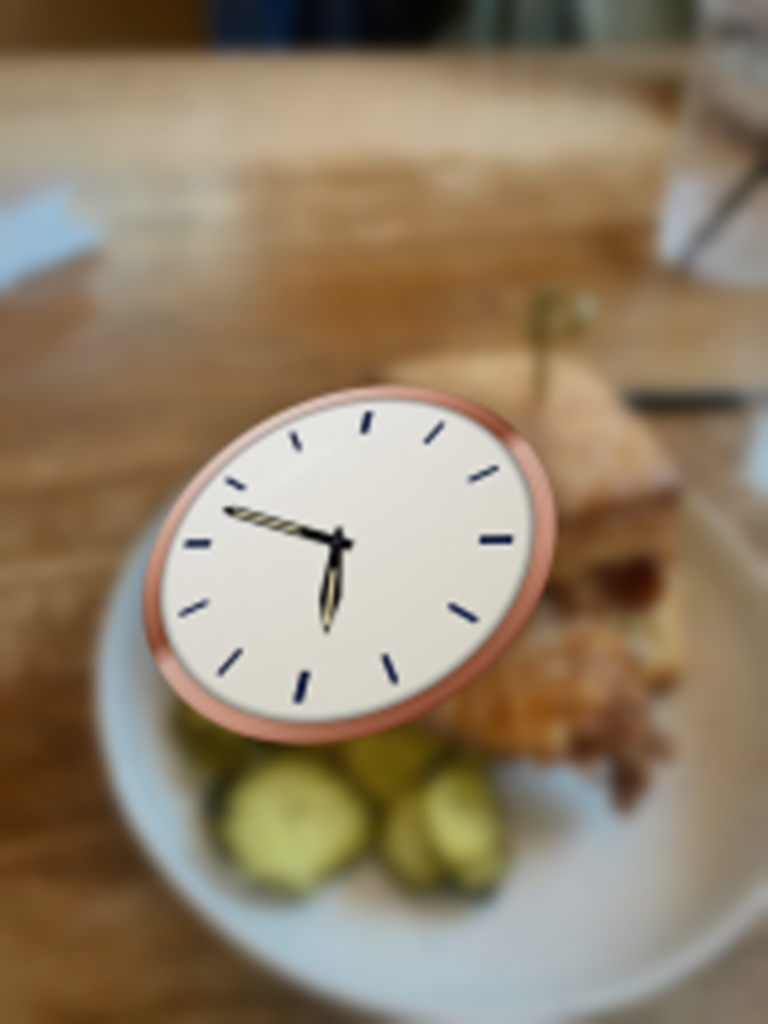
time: 5:48
